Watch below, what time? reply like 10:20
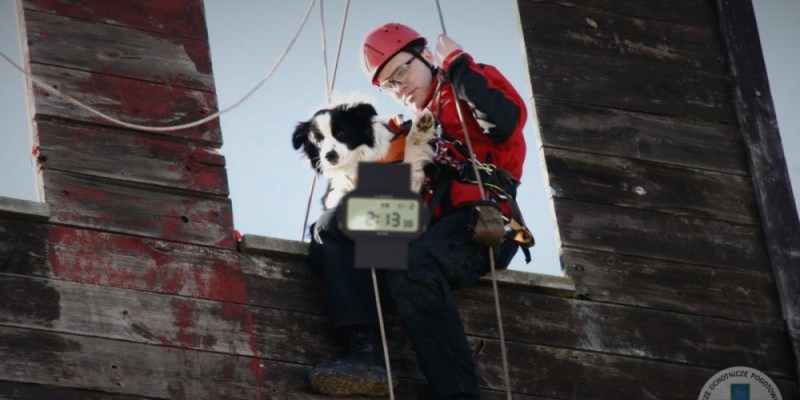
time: 2:13
